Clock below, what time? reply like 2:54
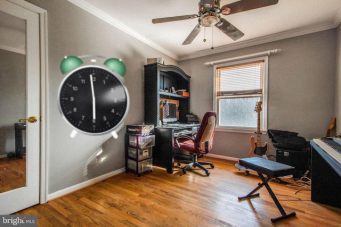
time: 5:59
